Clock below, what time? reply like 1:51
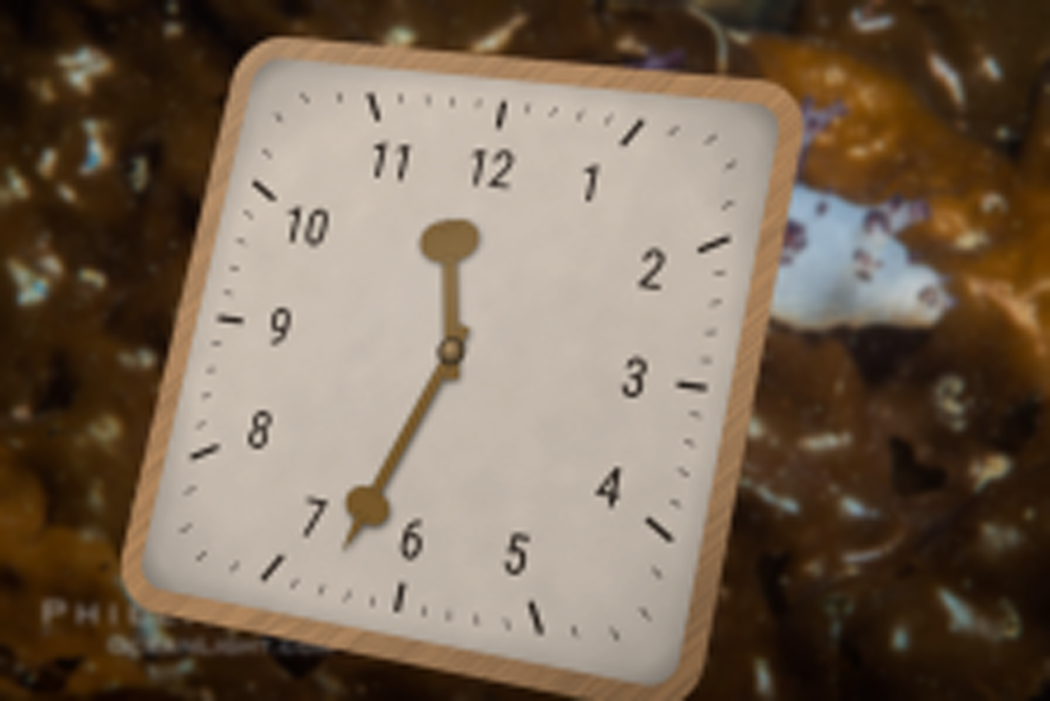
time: 11:33
